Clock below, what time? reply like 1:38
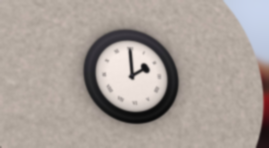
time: 2:00
